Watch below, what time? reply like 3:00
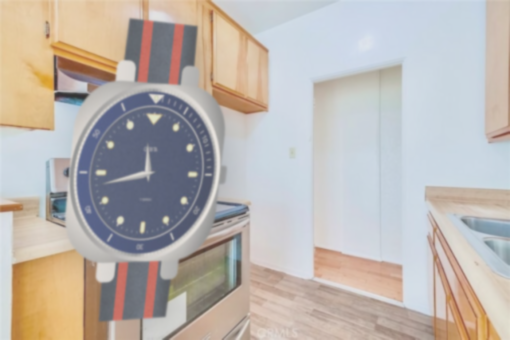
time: 11:43
